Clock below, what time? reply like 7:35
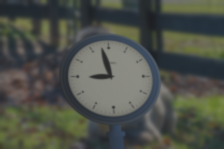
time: 8:58
